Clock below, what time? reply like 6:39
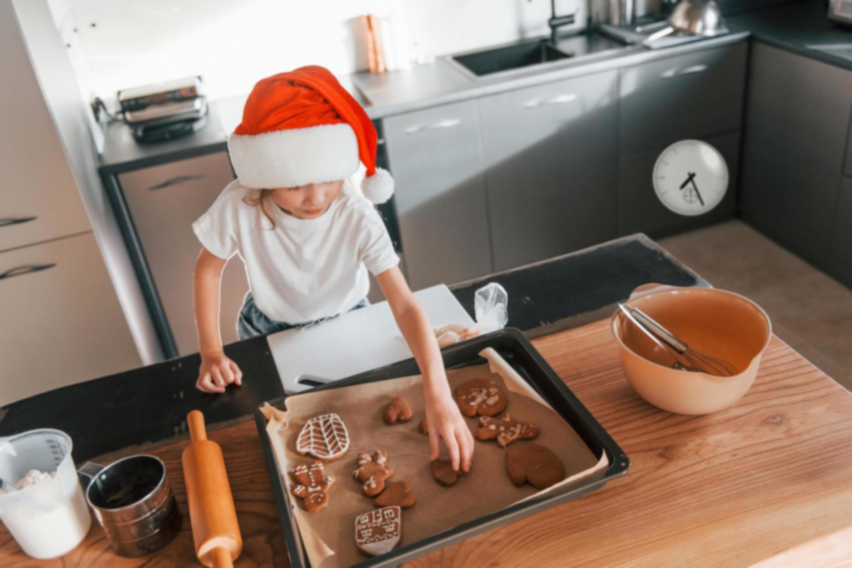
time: 7:26
